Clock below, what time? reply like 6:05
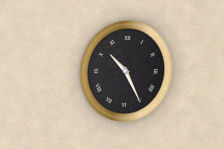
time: 10:25
